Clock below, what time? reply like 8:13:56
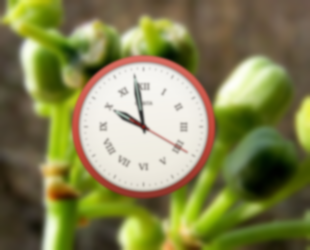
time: 9:58:20
